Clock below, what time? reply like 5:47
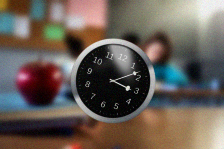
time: 3:08
